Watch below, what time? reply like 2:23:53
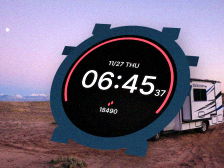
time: 6:45:37
